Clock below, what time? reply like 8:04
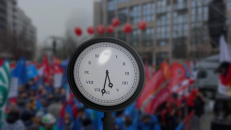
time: 5:32
